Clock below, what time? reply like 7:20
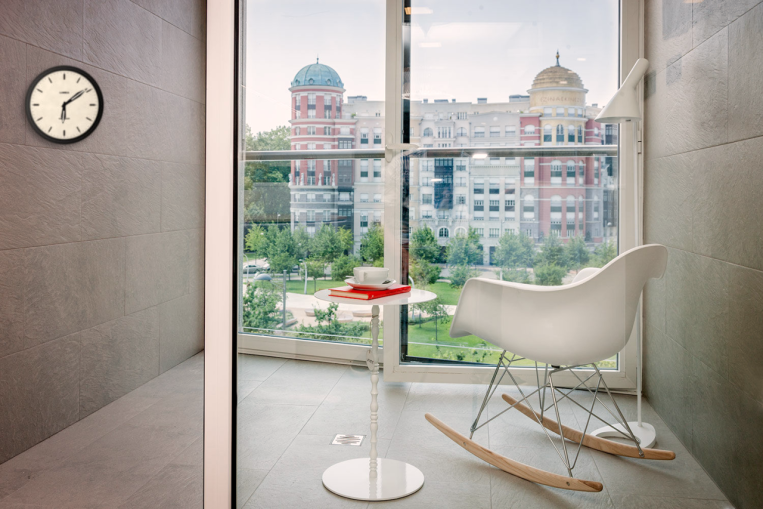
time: 6:09
